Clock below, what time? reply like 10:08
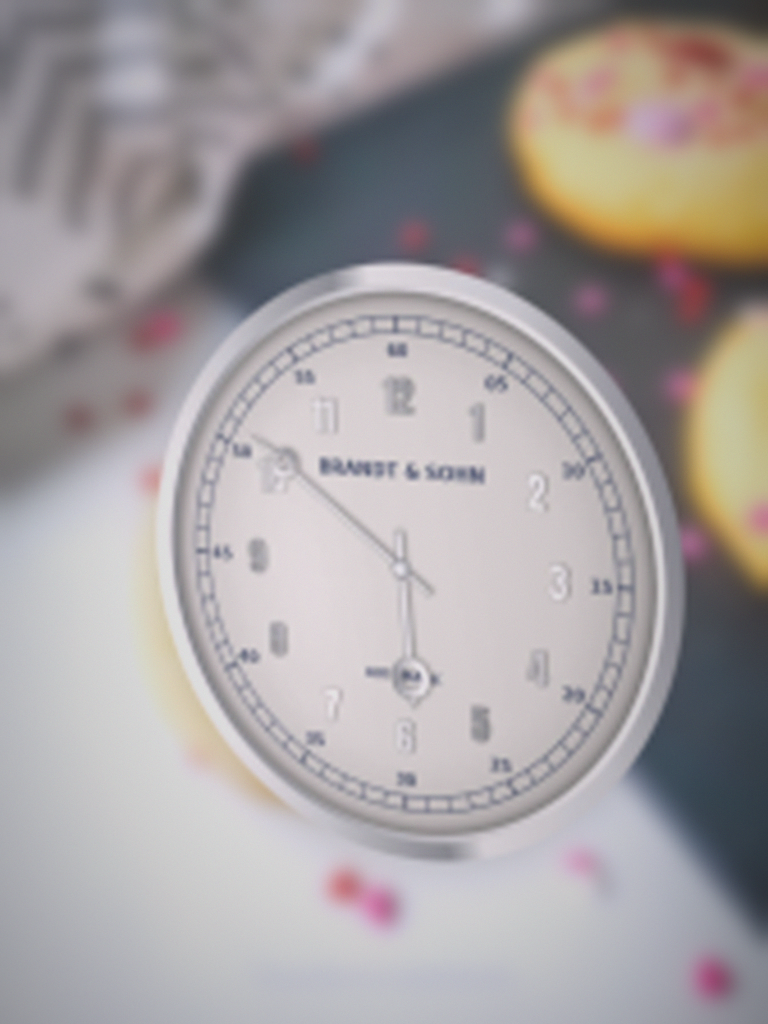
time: 5:51
